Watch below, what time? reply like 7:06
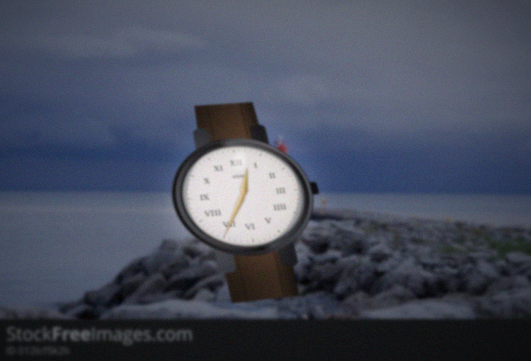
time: 12:35
